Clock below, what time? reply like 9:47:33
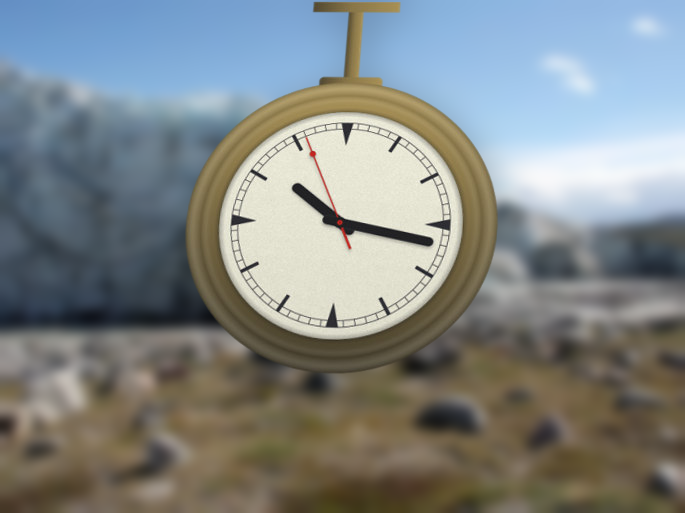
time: 10:16:56
